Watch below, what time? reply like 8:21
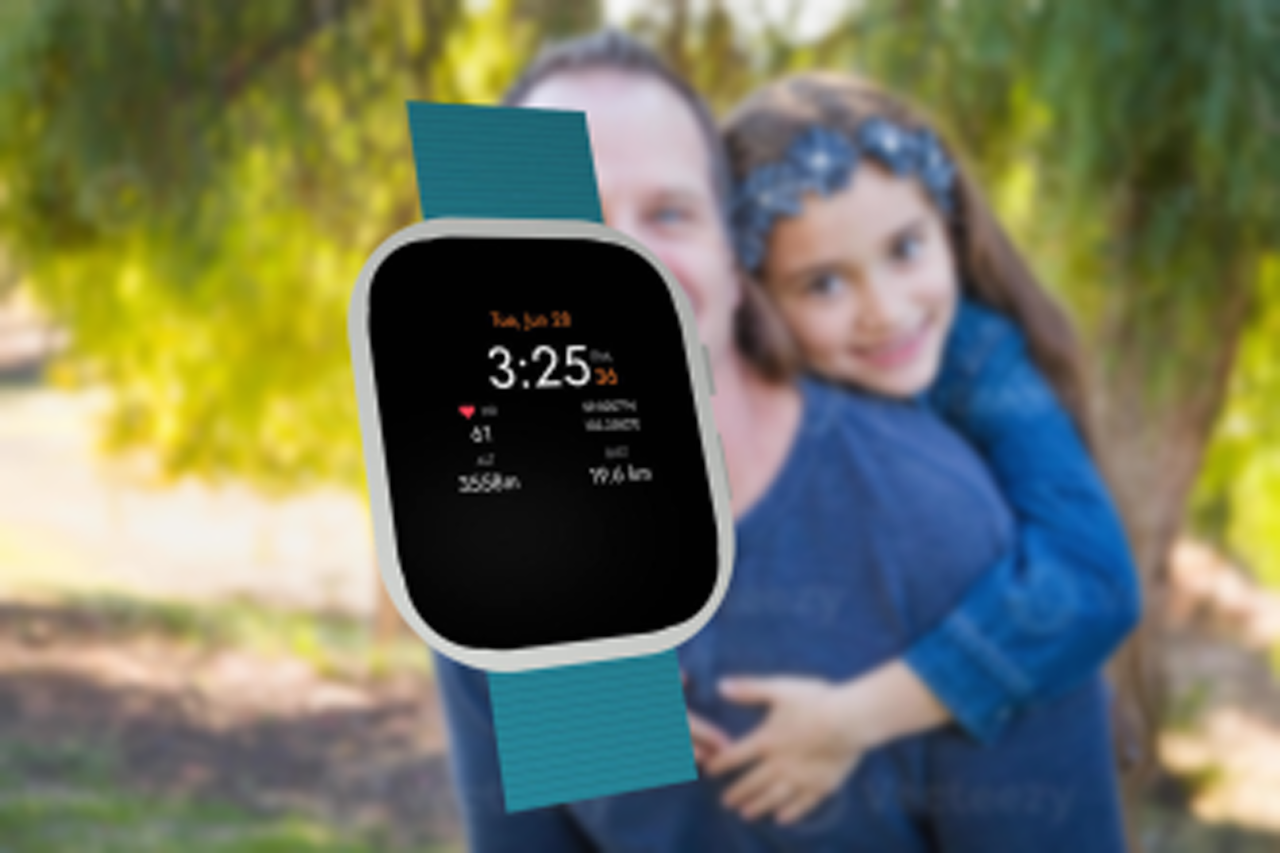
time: 3:25
